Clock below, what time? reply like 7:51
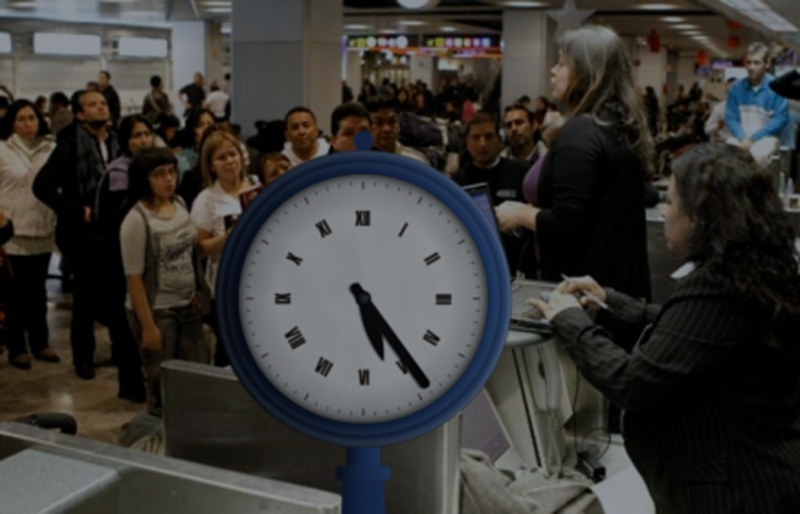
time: 5:24
